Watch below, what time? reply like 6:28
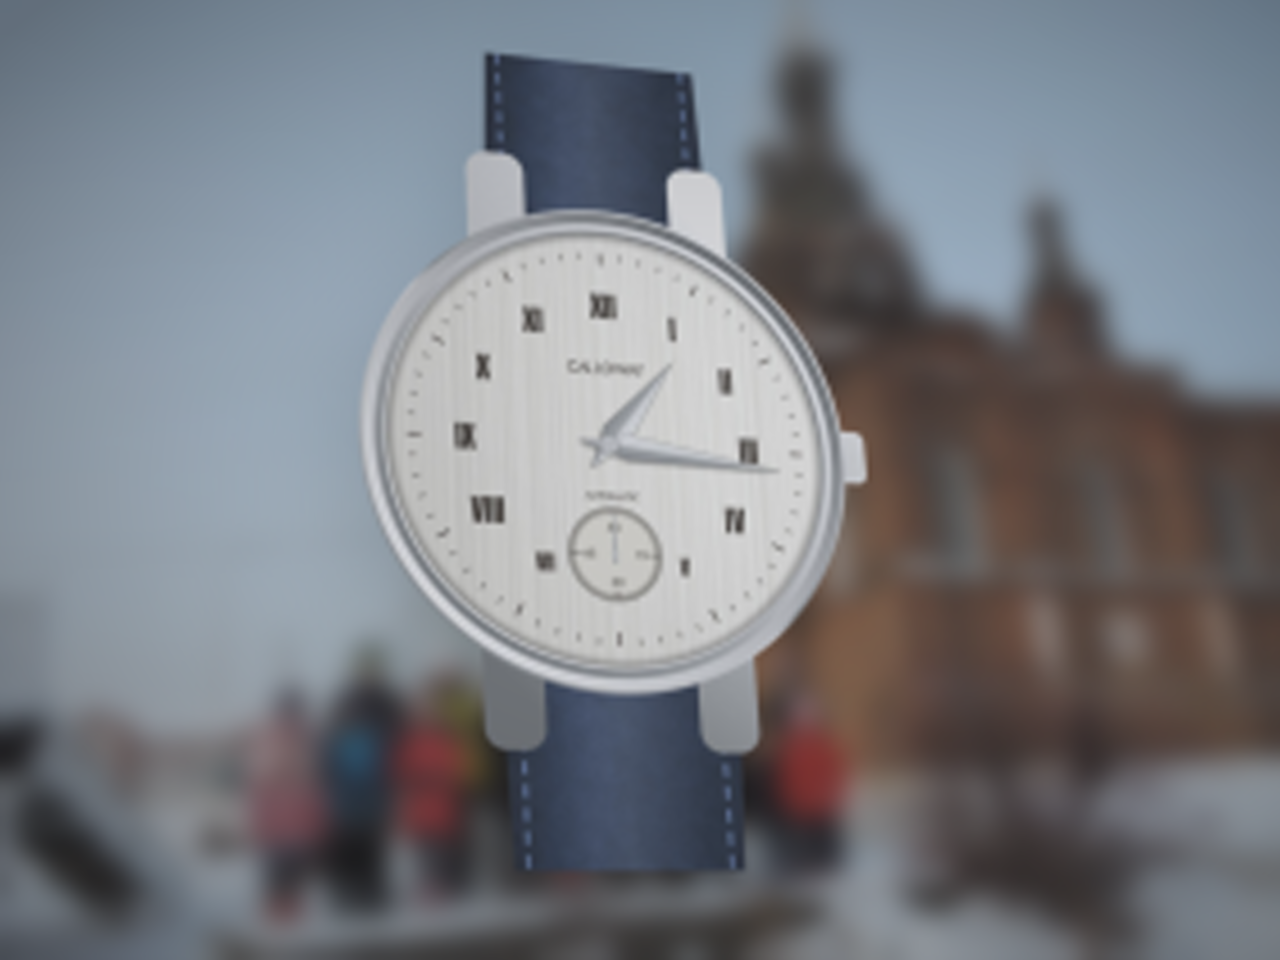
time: 1:16
